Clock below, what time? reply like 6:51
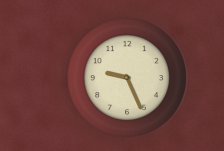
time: 9:26
